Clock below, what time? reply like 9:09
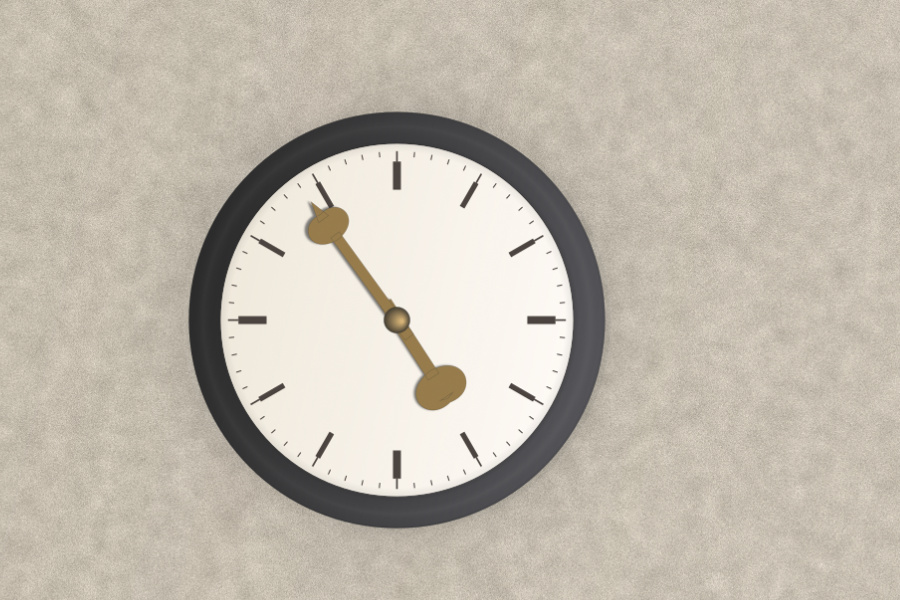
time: 4:54
